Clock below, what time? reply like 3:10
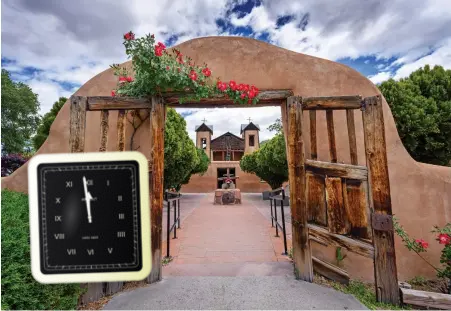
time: 11:59
